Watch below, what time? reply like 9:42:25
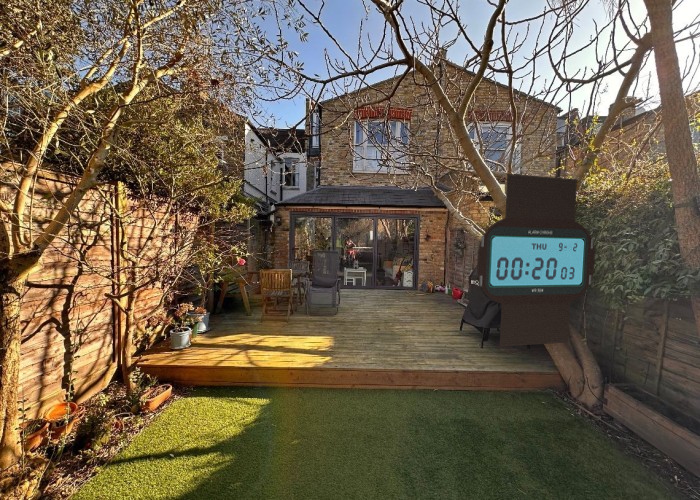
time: 0:20:03
